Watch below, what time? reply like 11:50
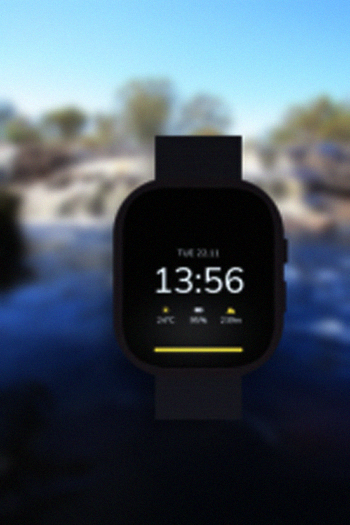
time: 13:56
